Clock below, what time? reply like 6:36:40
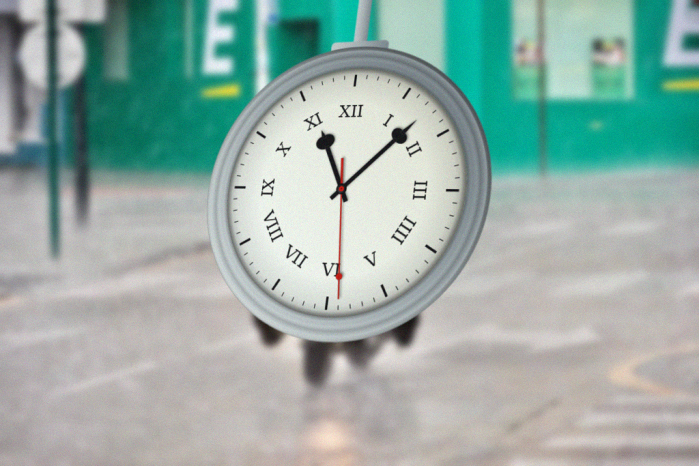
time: 11:07:29
